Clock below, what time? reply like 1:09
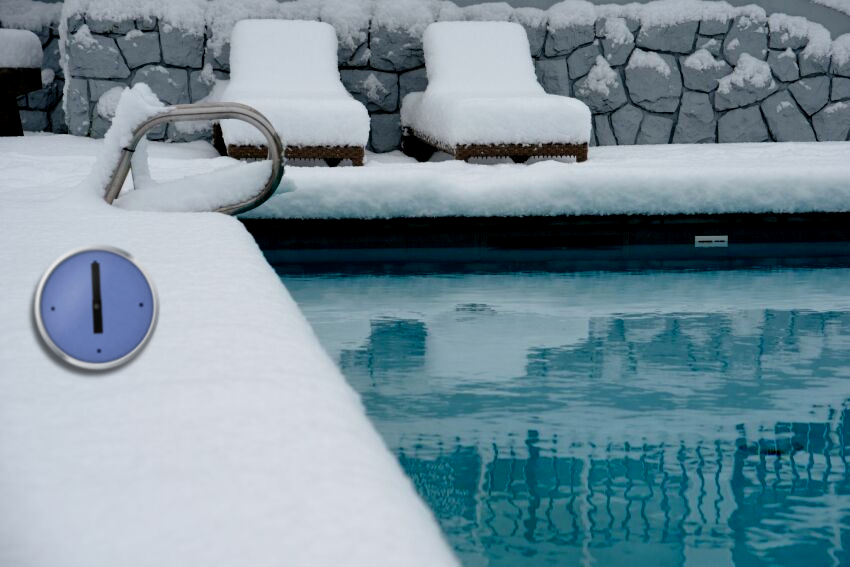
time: 6:00
